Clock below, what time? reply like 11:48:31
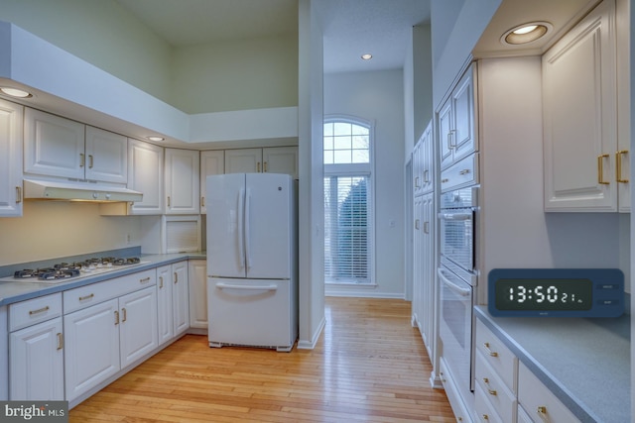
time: 13:50:21
